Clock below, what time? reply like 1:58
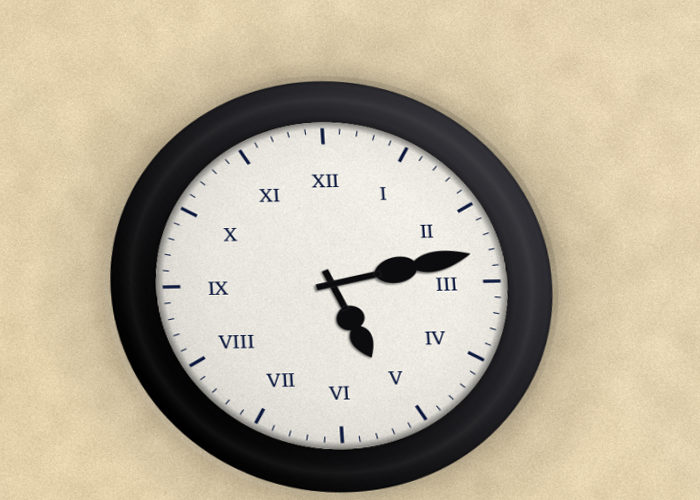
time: 5:13
